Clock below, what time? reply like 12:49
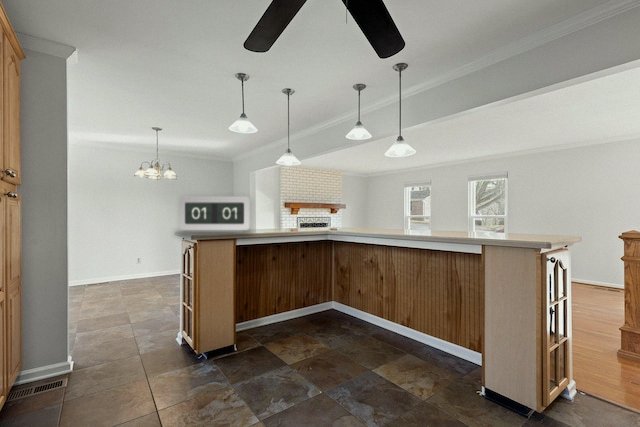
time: 1:01
